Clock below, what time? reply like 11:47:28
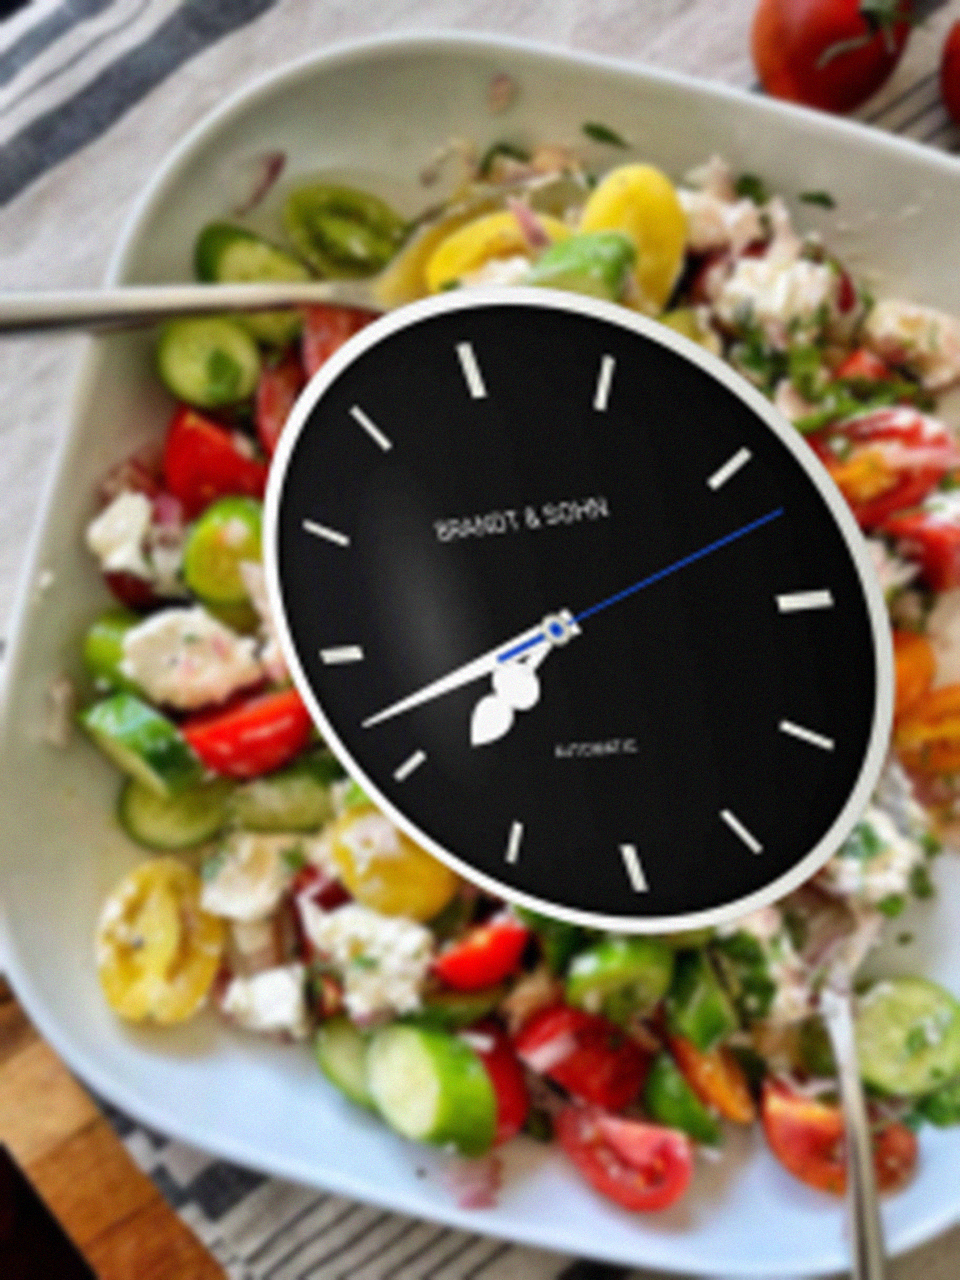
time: 7:42:12
